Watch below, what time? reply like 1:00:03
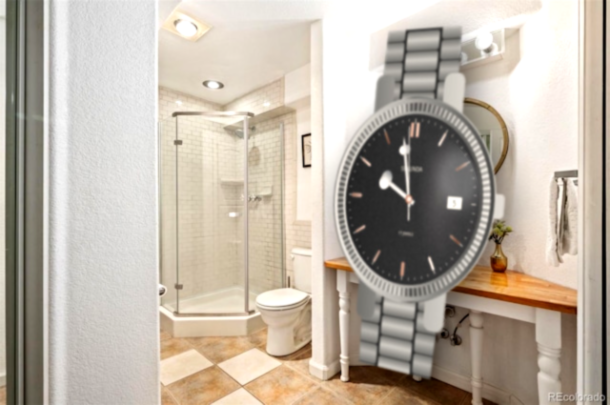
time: 9:57:59
